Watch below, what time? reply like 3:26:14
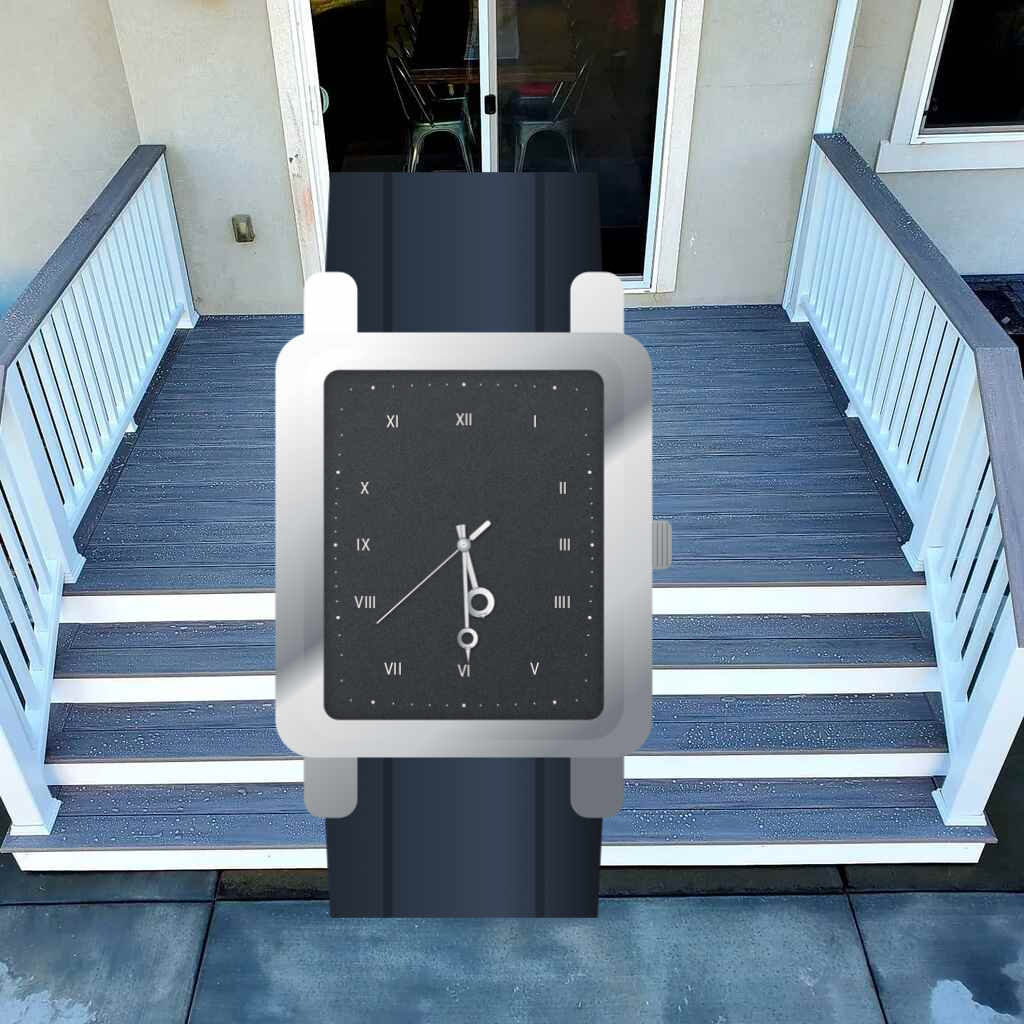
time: 5:29:38
